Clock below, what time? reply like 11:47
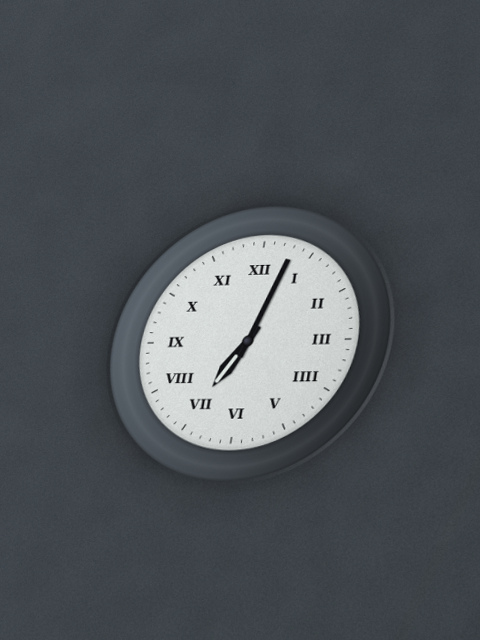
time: 7:03
